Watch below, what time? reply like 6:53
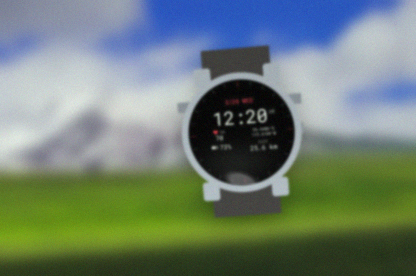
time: 12:20
